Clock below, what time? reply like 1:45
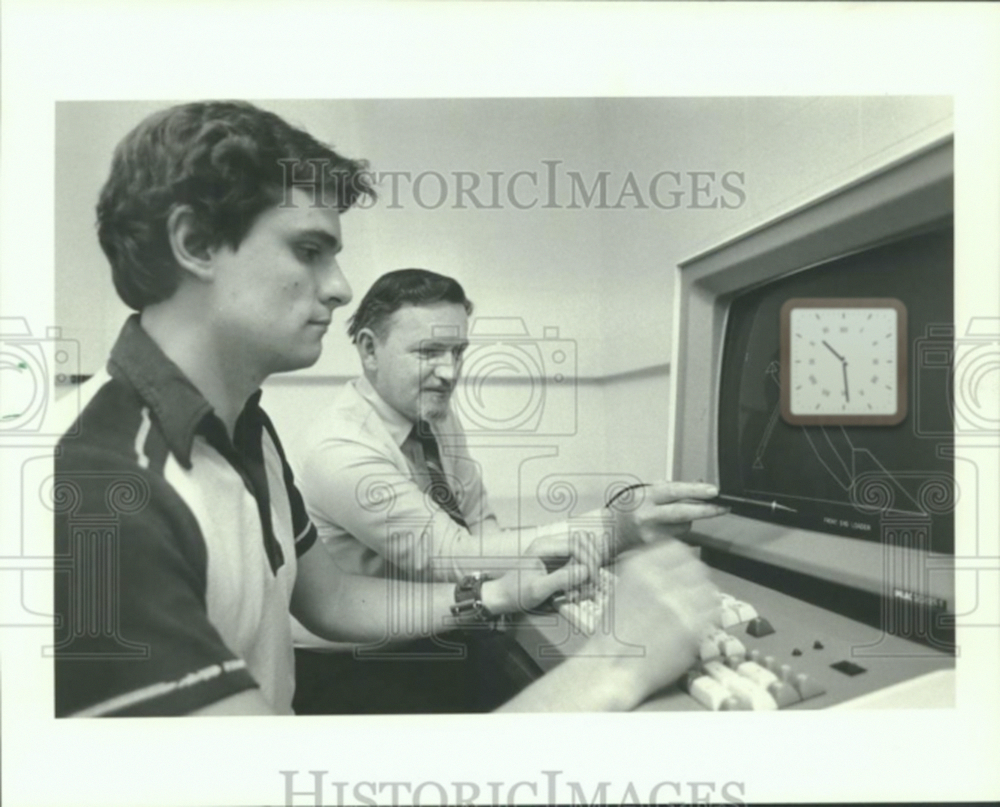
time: 10:29
